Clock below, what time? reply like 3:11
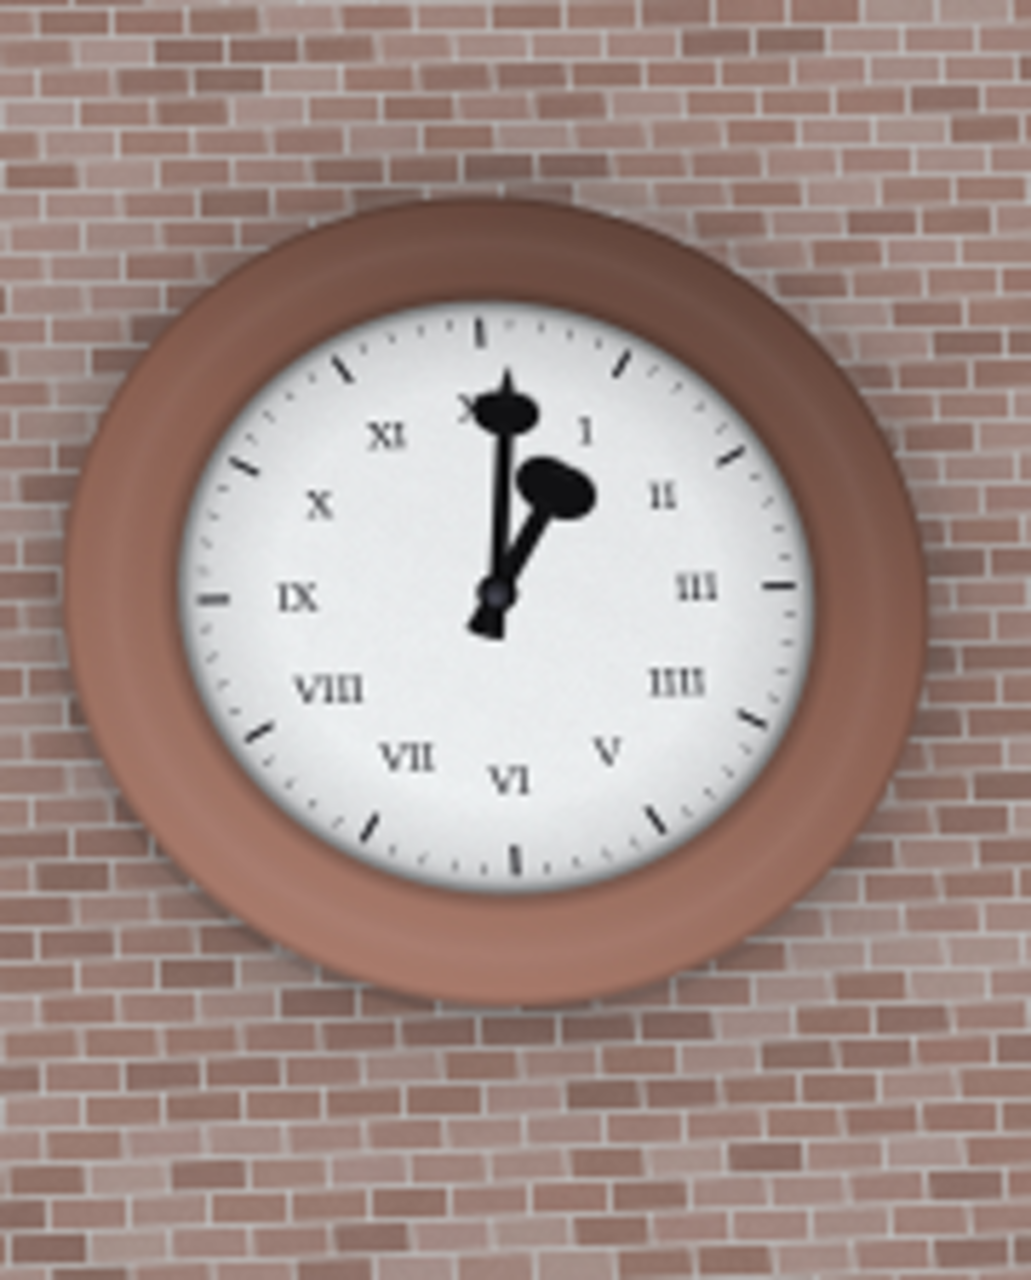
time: 1:01
